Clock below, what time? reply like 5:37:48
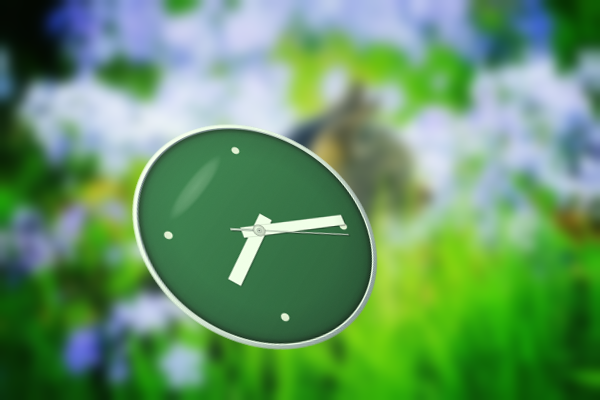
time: 7:14:16
